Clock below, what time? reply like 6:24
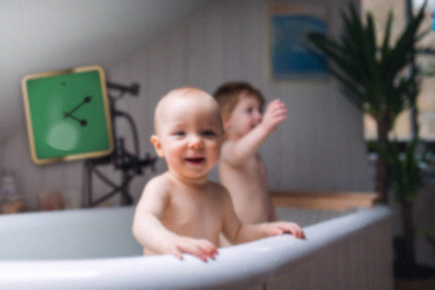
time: 4:10
